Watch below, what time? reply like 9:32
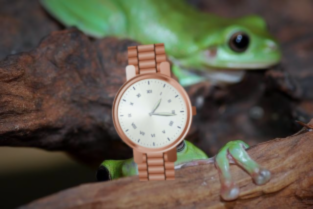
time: 1:16
